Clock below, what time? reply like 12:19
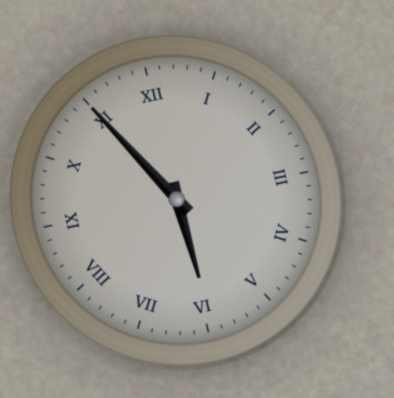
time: 5:55
